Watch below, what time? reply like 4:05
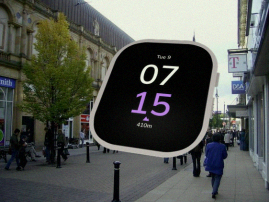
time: 7:15
